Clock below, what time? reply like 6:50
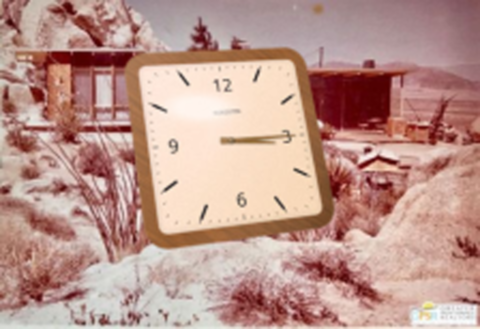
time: 3:15
